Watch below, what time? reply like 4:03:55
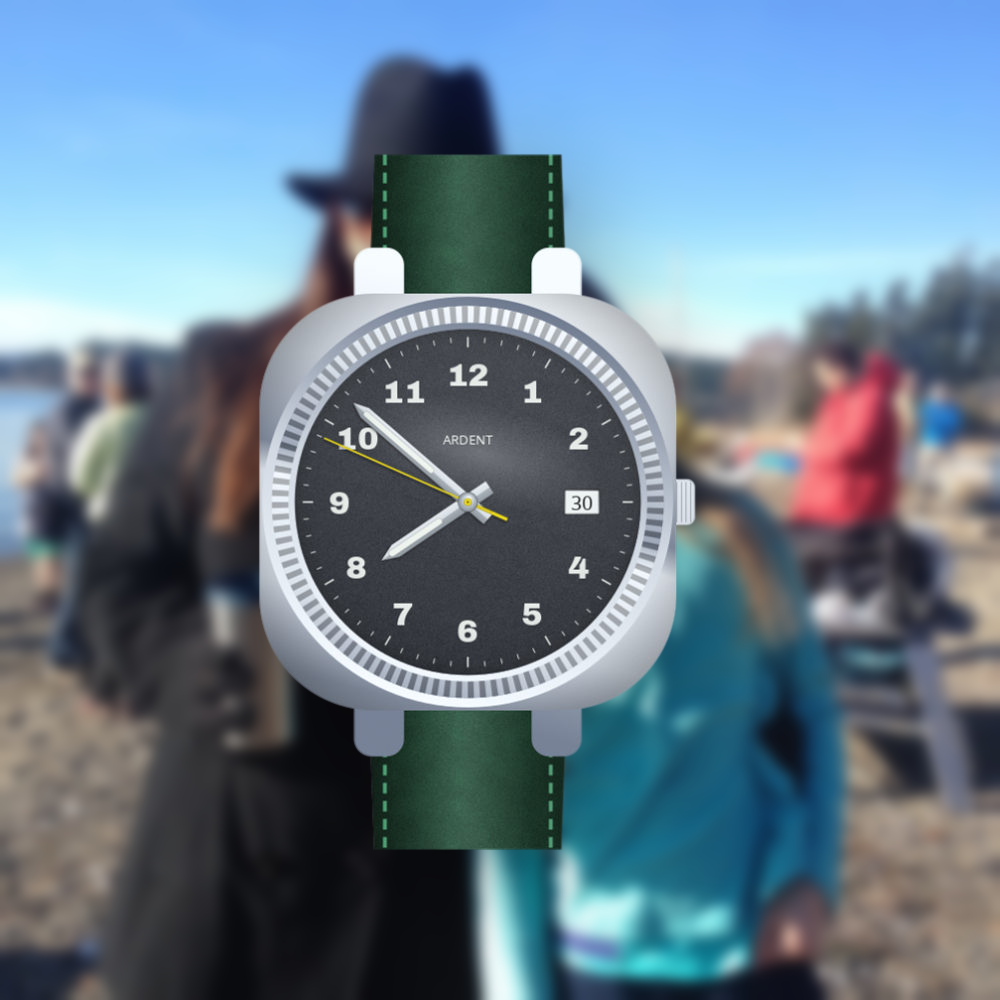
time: 7:51:49
